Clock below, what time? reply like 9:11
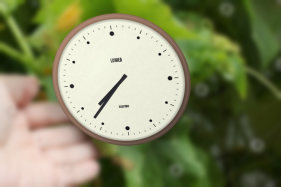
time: 7:37
